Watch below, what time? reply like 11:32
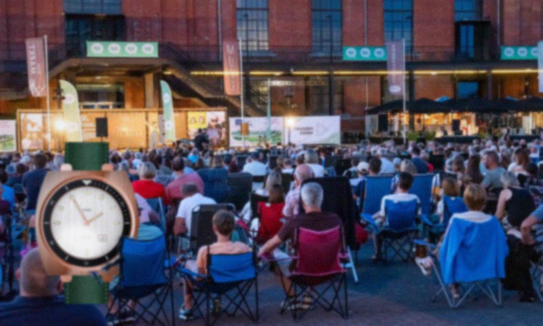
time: 1:55
